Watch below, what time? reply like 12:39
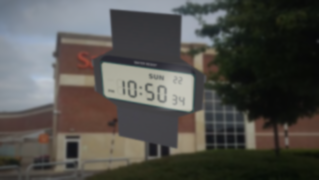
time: 10:50
